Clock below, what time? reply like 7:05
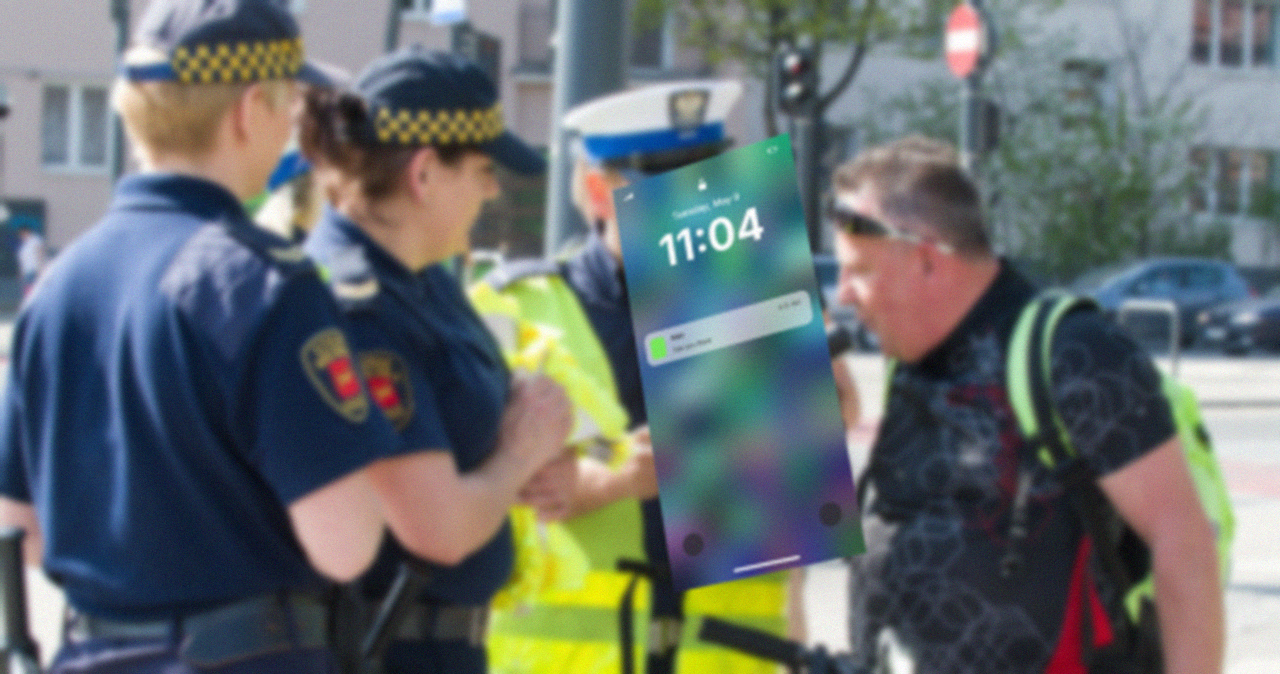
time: 11:04
